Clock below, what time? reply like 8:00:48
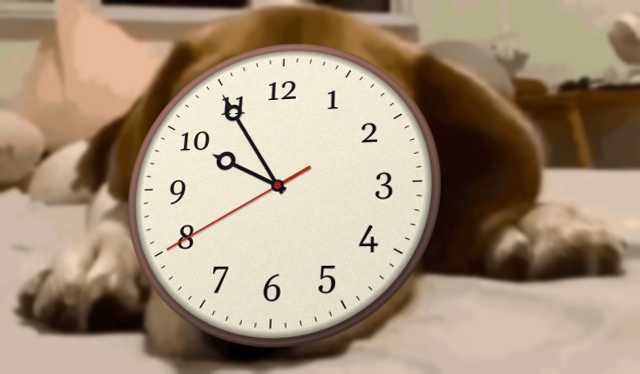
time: 9:54:40
